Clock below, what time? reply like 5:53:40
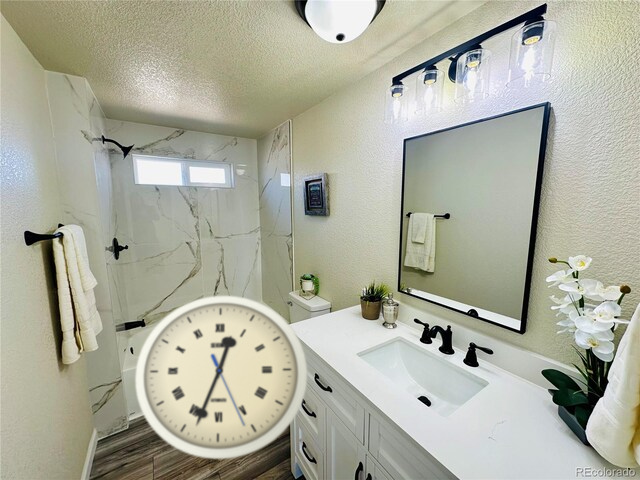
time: 12:33:26
